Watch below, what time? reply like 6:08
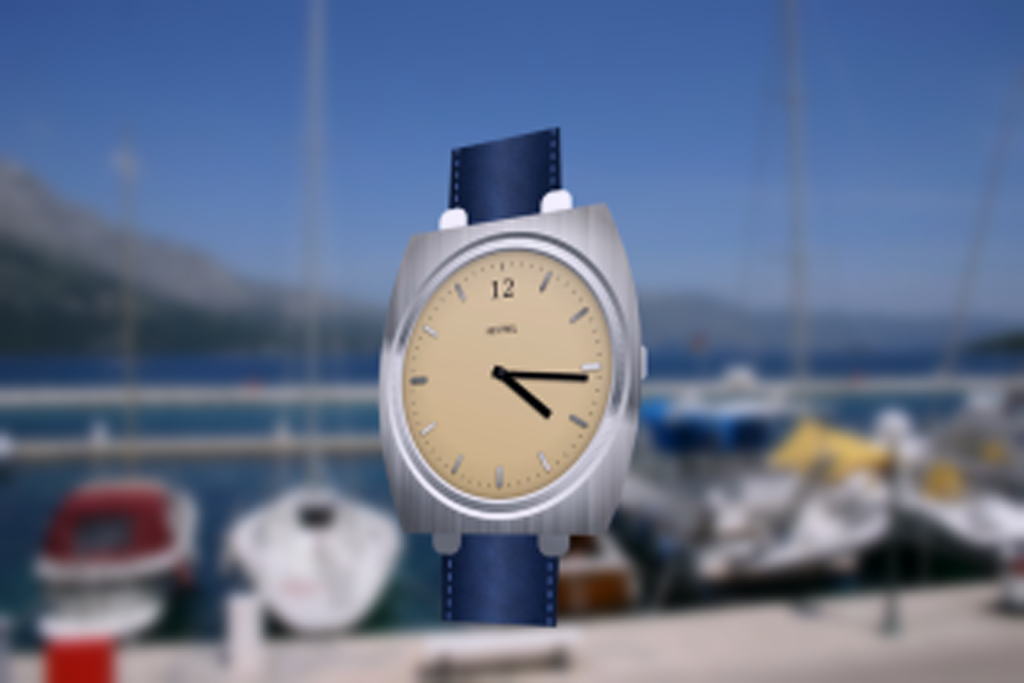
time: 4:16
